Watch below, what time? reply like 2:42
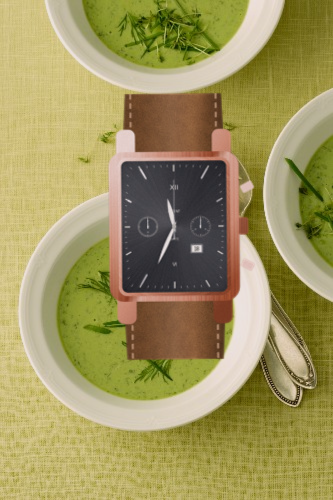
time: 11:34
